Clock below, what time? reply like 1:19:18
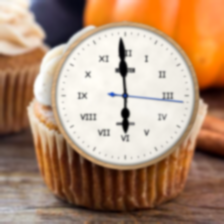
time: 5:59:16
